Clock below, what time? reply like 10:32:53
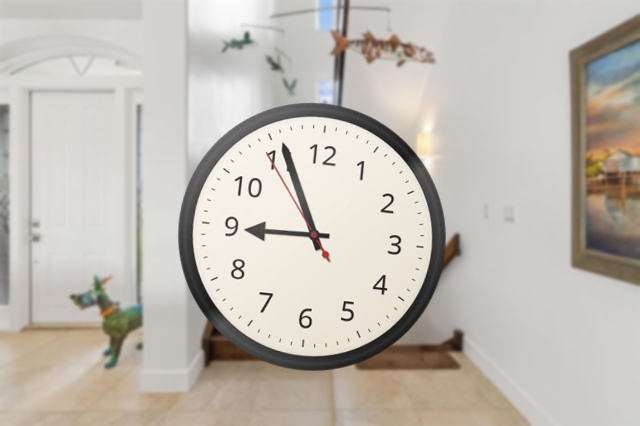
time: 8:55:54
